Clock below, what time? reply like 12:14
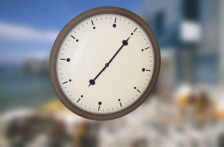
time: 7:05
